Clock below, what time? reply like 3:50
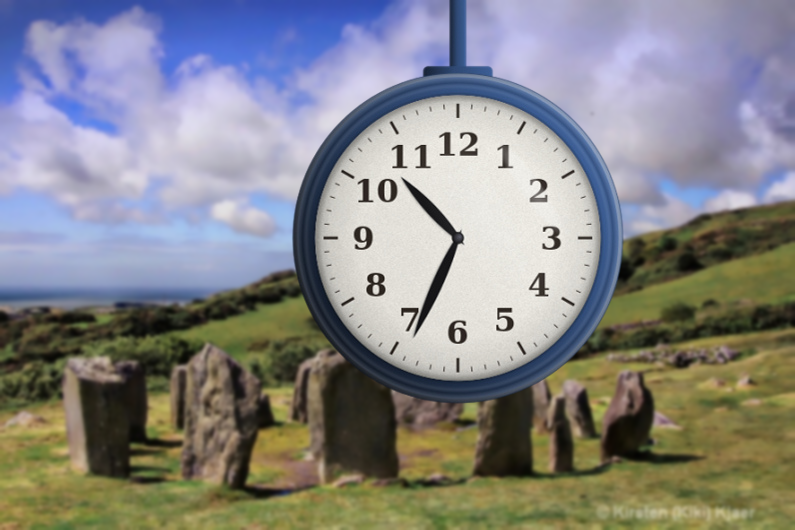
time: 10:34
